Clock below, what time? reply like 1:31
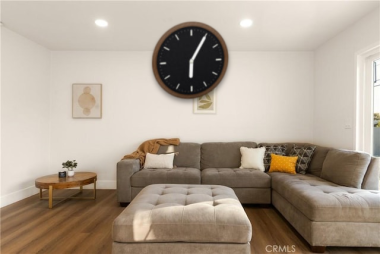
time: 6:05
